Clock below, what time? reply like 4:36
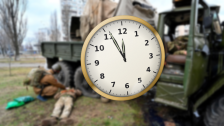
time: 11:56
